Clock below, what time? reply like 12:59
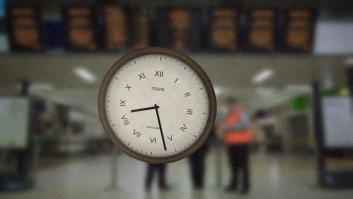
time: 8:27
